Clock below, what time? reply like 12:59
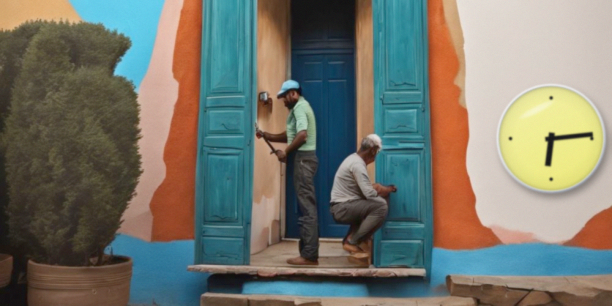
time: 6:14
